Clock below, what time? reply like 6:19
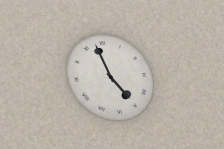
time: 4:58
